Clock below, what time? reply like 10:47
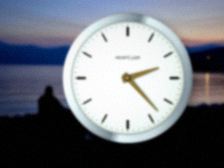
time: 2:23
